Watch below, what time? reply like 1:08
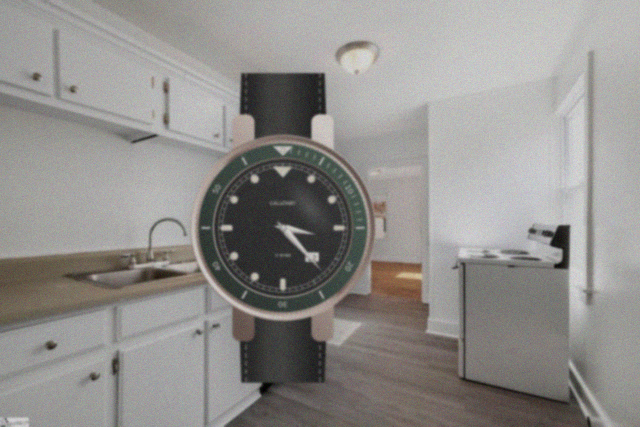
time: 3:23
